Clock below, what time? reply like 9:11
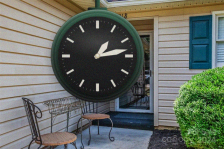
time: 1:13
